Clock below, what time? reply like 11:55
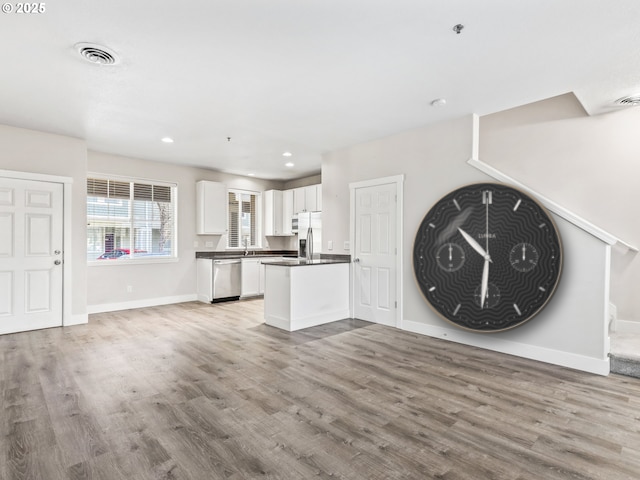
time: 10:31
